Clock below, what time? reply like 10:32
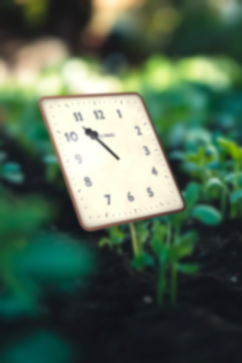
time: 10:54
